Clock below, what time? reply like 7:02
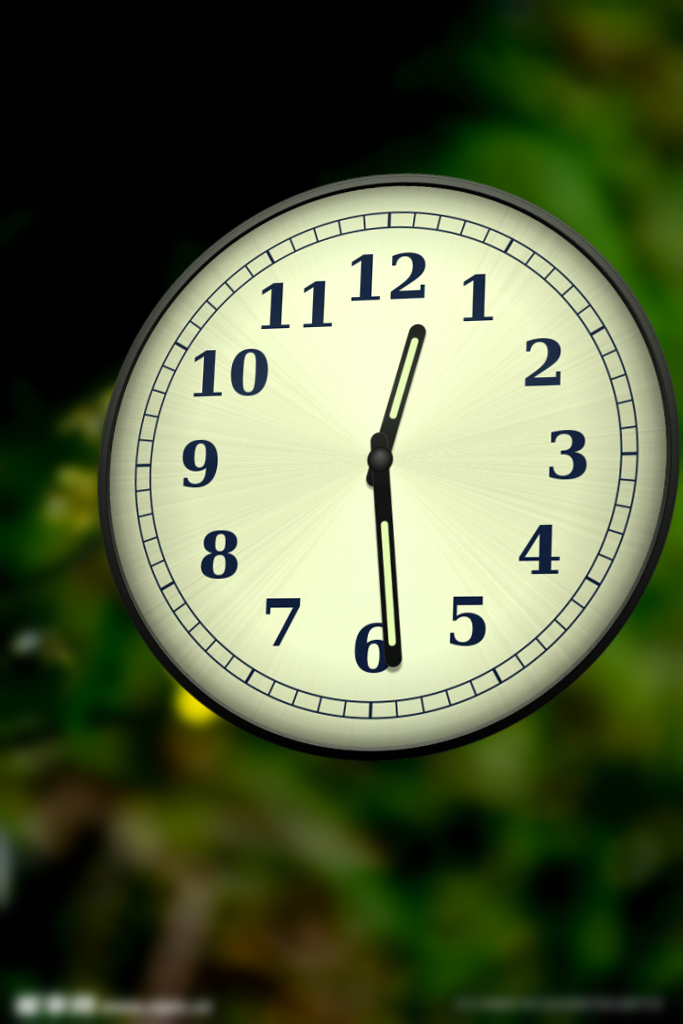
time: 12:29
